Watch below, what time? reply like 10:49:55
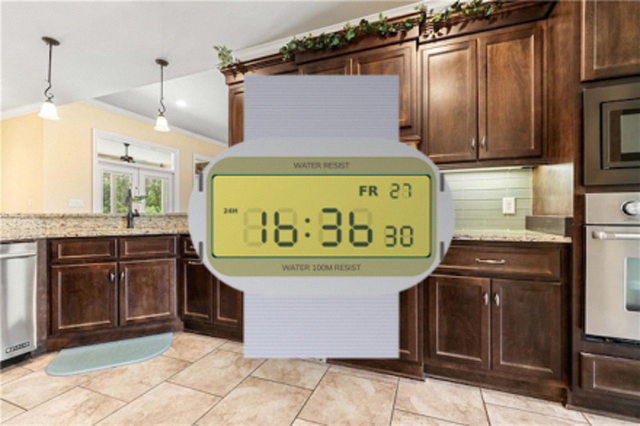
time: 16:36:30
